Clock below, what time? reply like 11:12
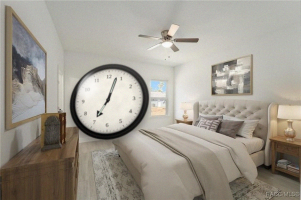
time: 7:03
